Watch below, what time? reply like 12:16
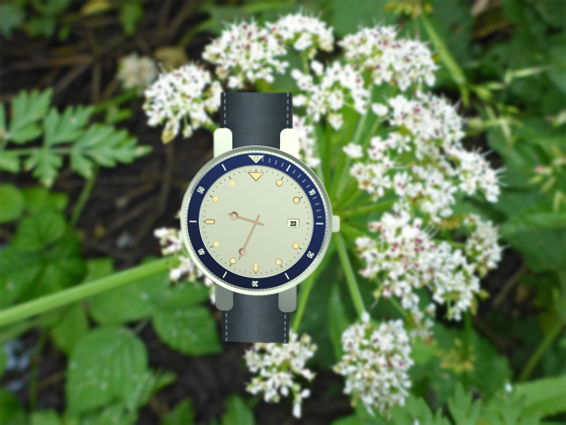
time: 9:34
